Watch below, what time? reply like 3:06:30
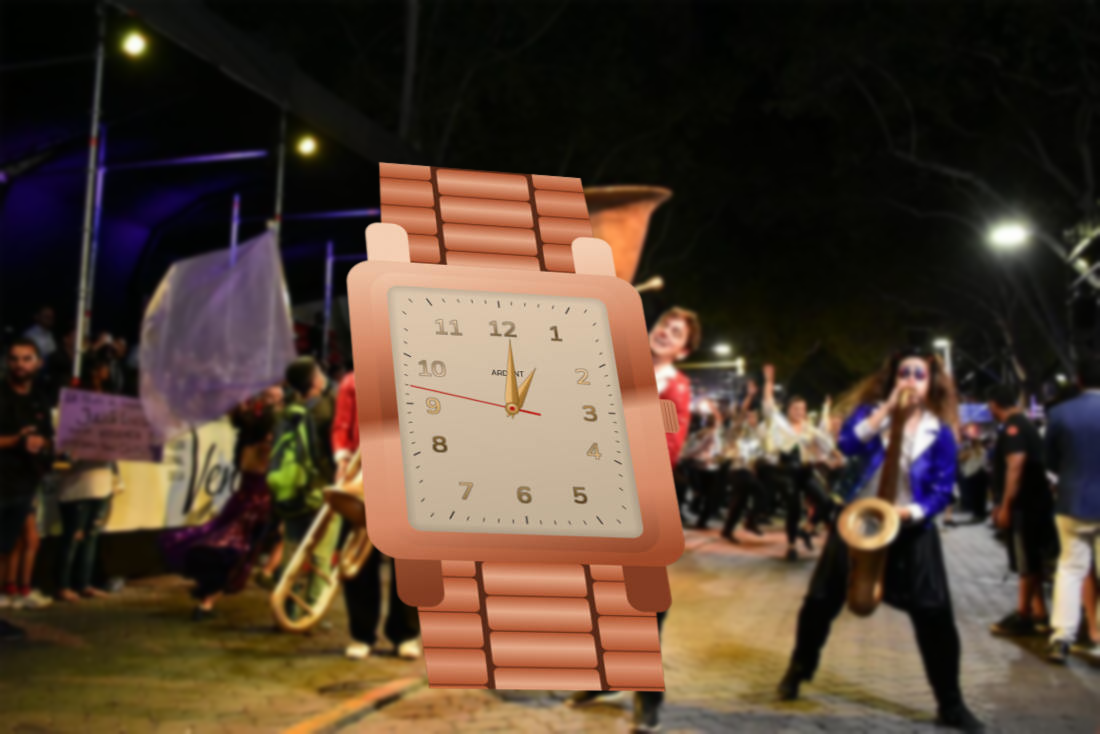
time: 1:00:47
